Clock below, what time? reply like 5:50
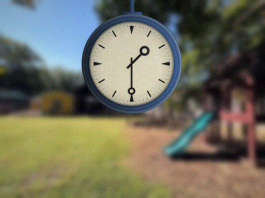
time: 1:30
